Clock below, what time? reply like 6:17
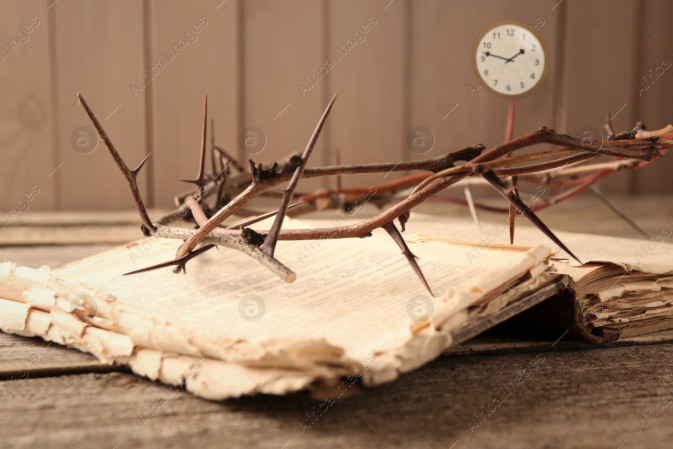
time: 1:47
